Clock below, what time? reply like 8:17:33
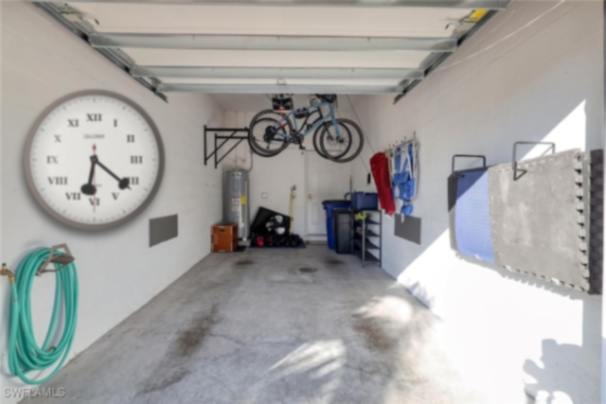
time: 6:21:30
